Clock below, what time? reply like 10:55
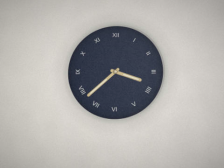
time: 3:38
